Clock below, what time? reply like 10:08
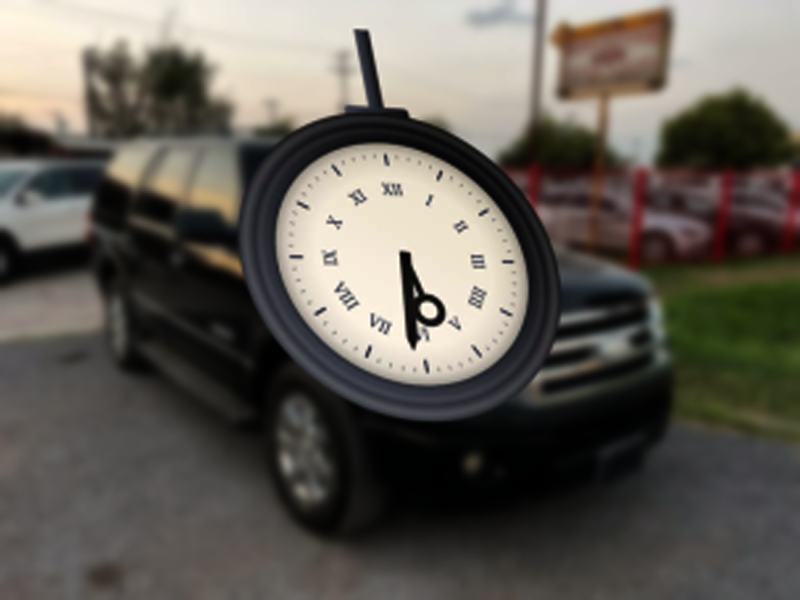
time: 5:31
